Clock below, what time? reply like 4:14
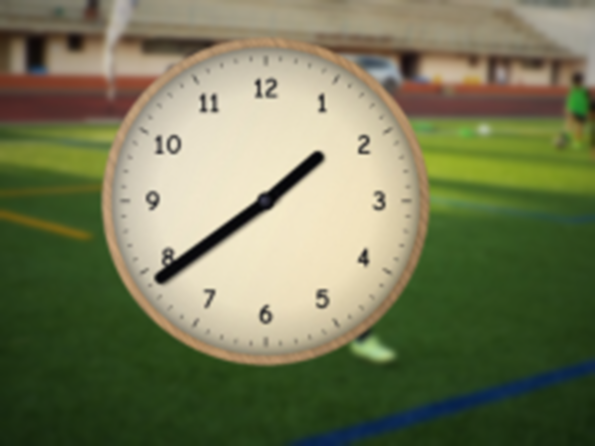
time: 1:39
